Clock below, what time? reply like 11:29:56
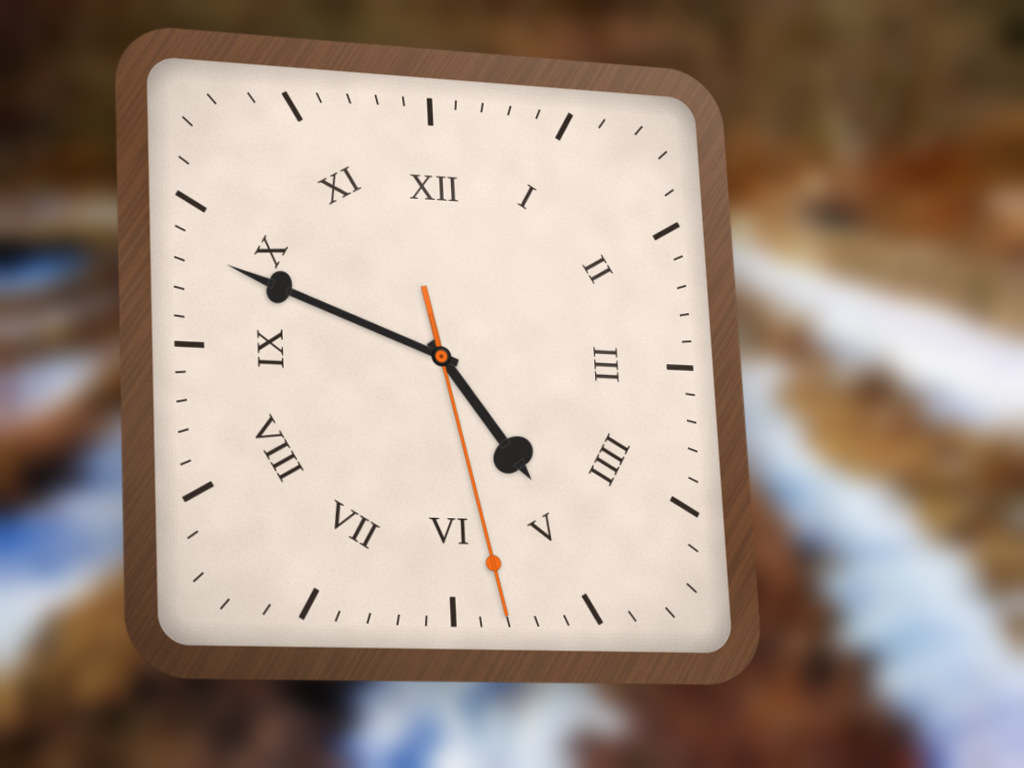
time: 4:48:28
